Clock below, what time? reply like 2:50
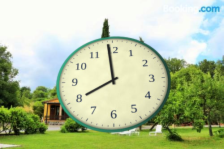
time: 7:59
